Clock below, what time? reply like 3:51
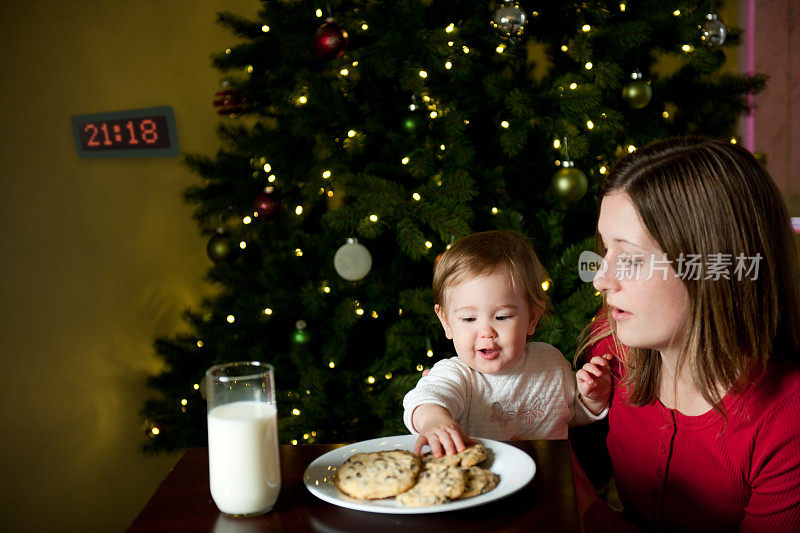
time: 21:18
